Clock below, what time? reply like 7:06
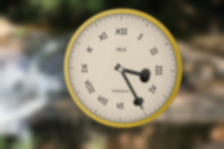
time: 3:25
